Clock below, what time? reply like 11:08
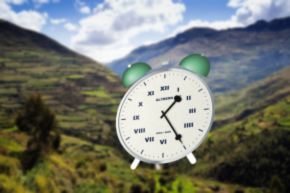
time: 1:25
